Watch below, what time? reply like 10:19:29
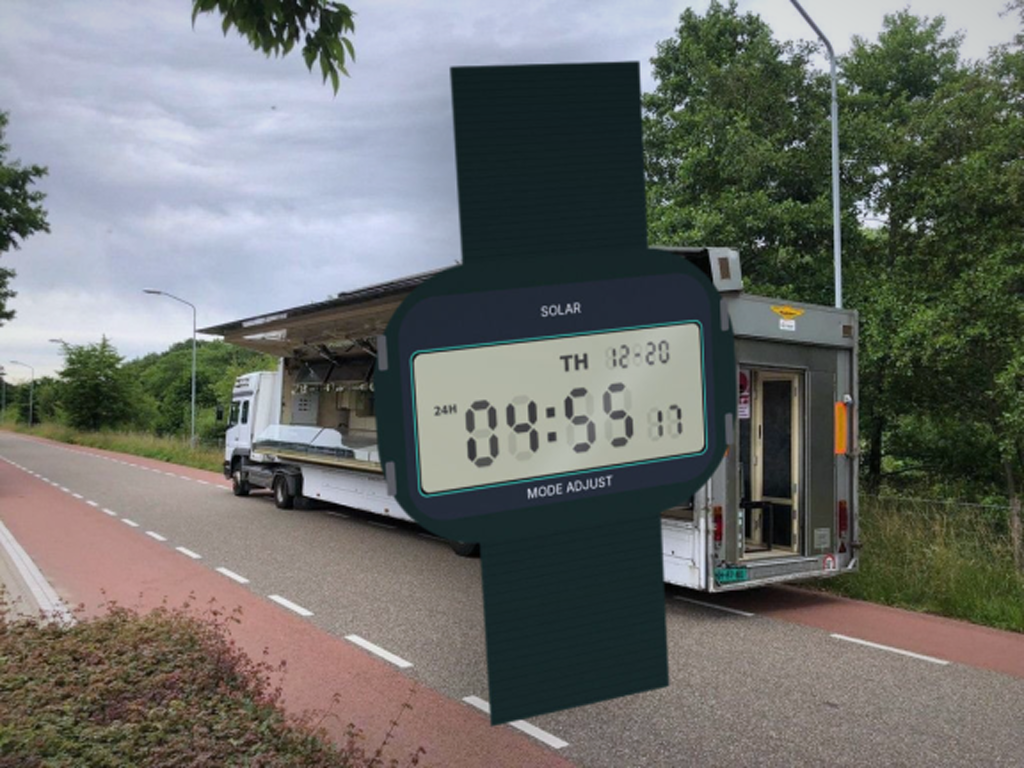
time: 4:55:17
